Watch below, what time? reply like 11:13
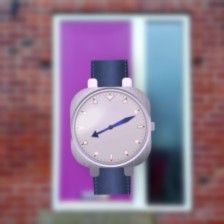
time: 8:11
